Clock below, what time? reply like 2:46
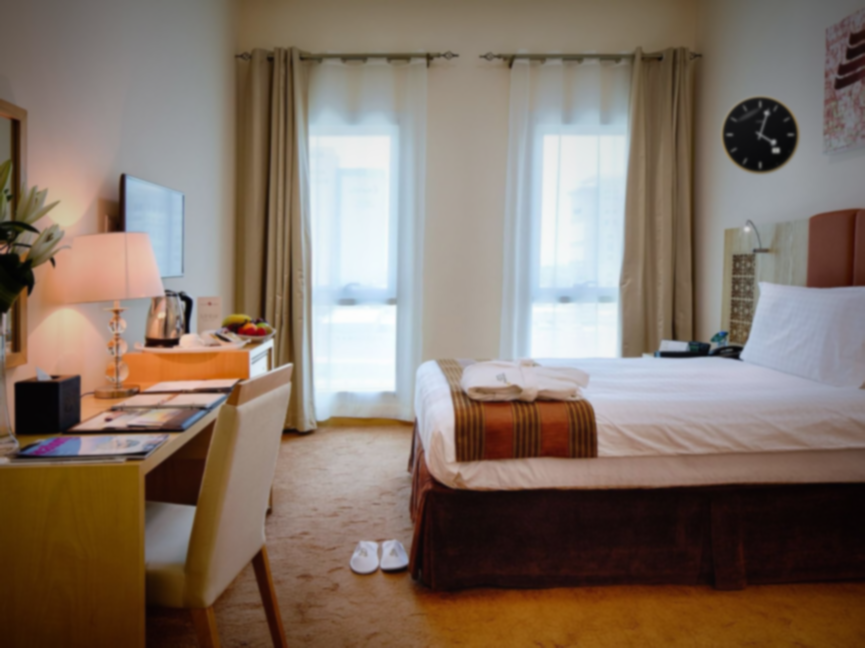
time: 4:03
